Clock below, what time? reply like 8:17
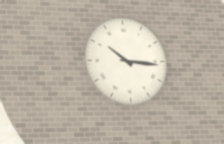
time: 10:16
